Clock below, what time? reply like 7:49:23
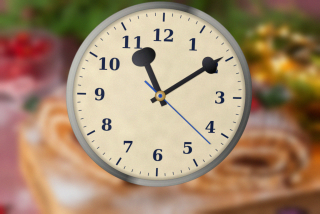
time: 11:09:22
